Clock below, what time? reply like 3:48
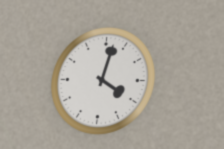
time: 4:02
